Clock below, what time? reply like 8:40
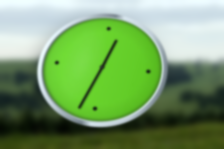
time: 12:33
